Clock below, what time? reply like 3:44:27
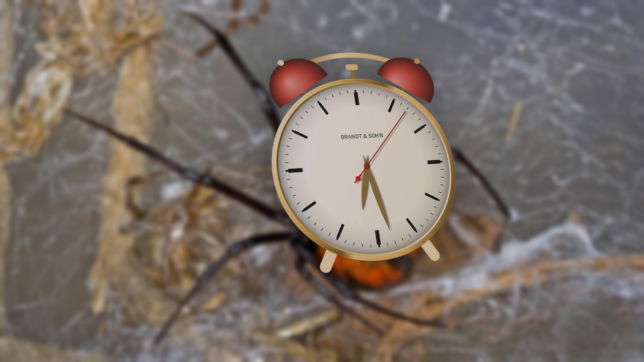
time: 6:28:07
